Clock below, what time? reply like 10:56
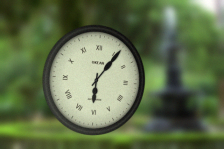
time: 6:06
